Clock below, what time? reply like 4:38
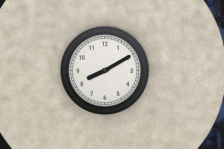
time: 8:10
